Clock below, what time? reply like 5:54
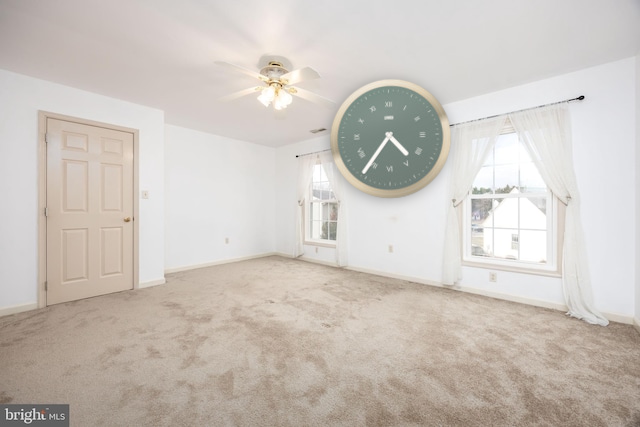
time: 4:36
